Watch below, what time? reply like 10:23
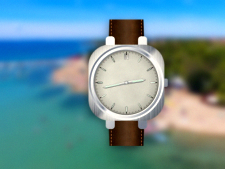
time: 2:43
